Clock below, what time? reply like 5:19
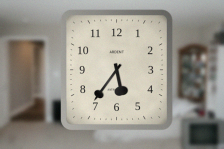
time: 5:36
